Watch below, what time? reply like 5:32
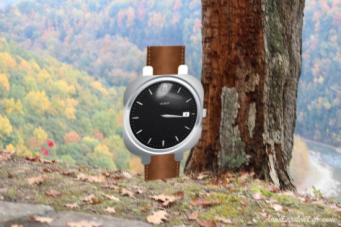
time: 3:16
